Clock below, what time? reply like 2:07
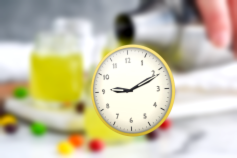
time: 9:11
